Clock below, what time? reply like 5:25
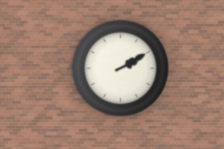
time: 2:10
